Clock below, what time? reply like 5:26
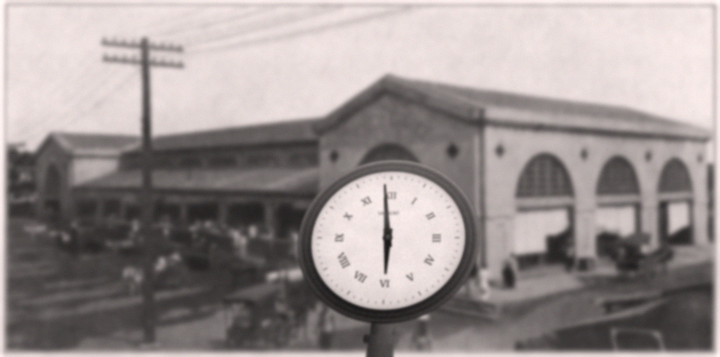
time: 5:59
